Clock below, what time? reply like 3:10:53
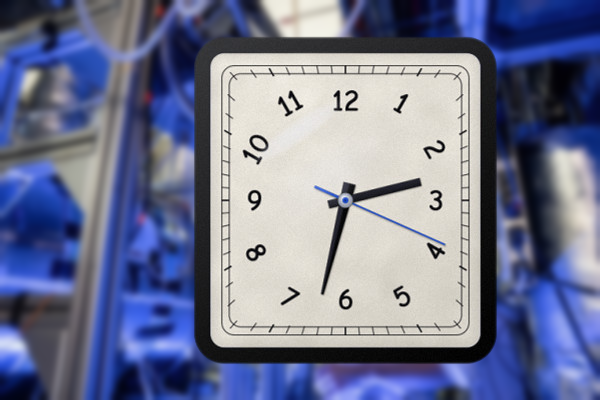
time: 2:32:19
